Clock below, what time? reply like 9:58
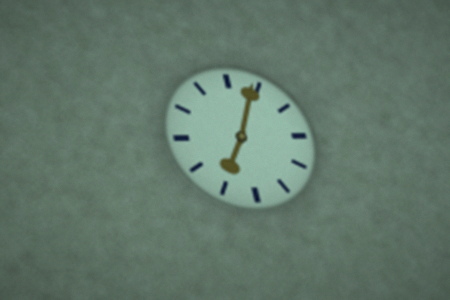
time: 7:04
